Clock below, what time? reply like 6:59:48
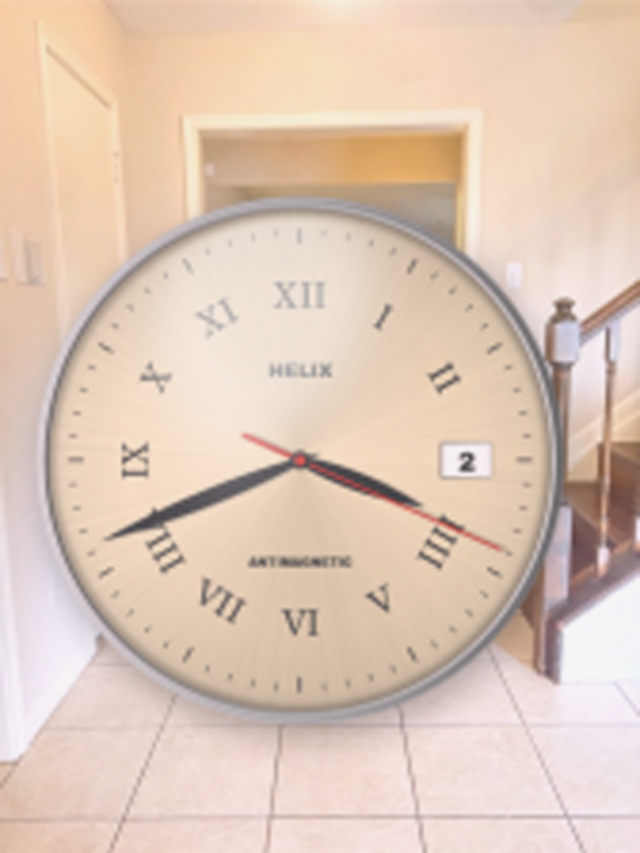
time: 3:41:19
